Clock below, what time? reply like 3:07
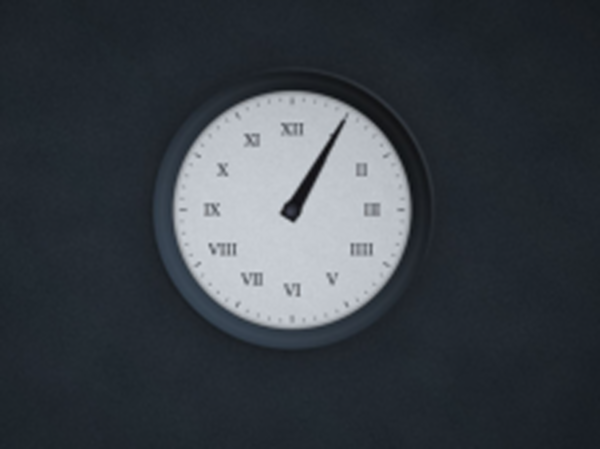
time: 1:05
